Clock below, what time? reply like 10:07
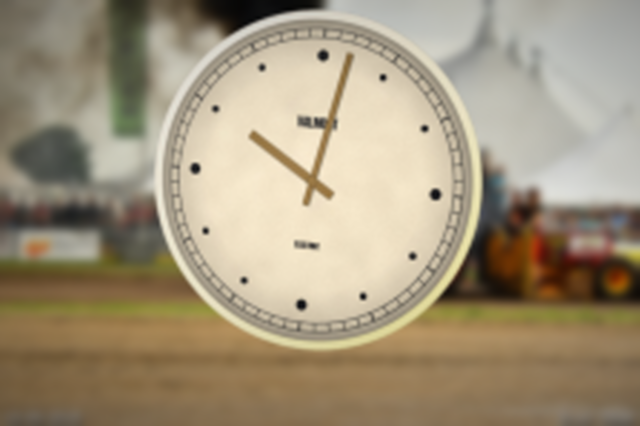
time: 10:02
